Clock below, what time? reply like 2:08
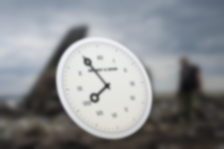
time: 7:55
